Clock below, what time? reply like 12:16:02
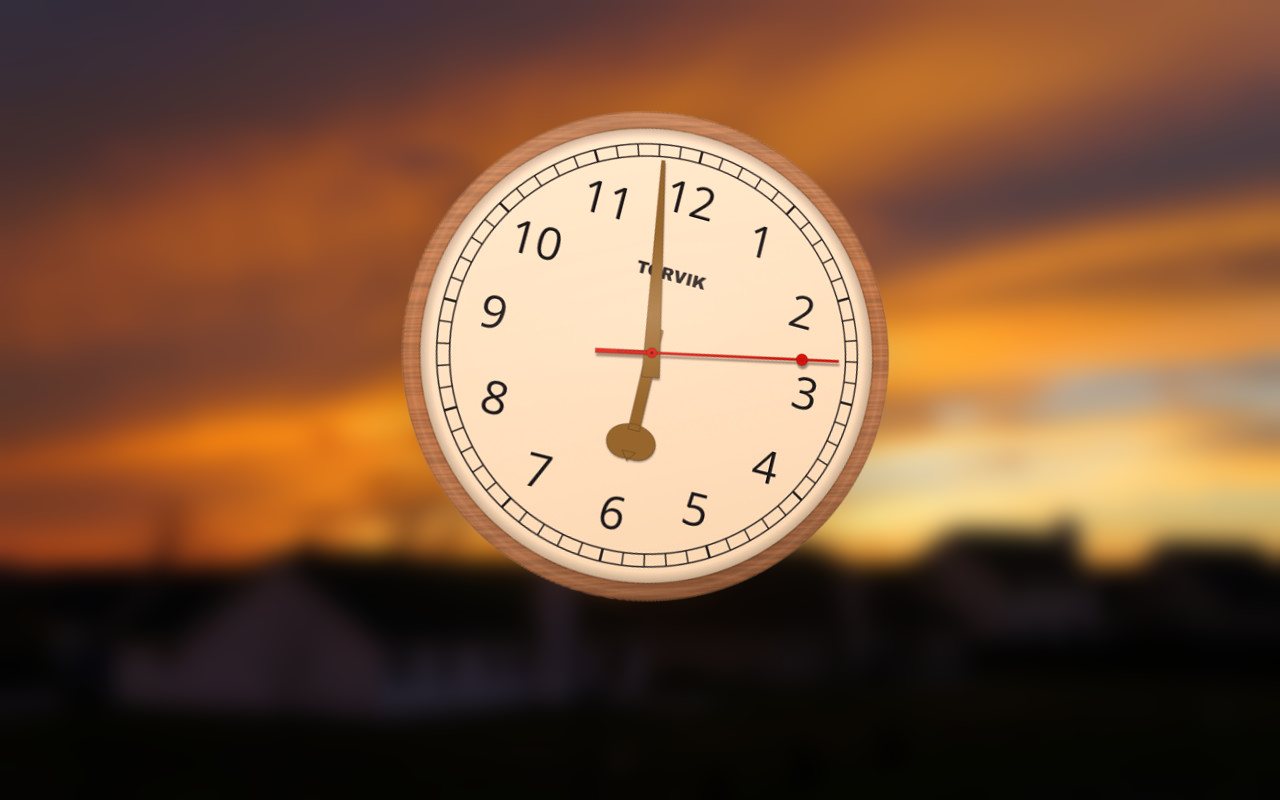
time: 5:58:13
